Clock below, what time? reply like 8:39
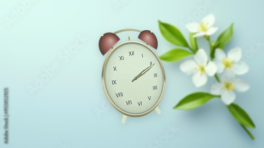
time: 2:11
